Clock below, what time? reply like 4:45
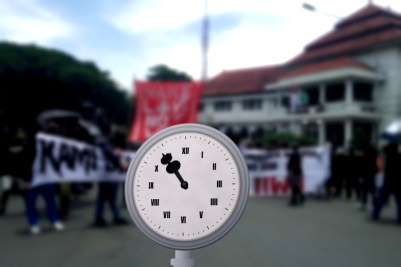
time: 10:54
